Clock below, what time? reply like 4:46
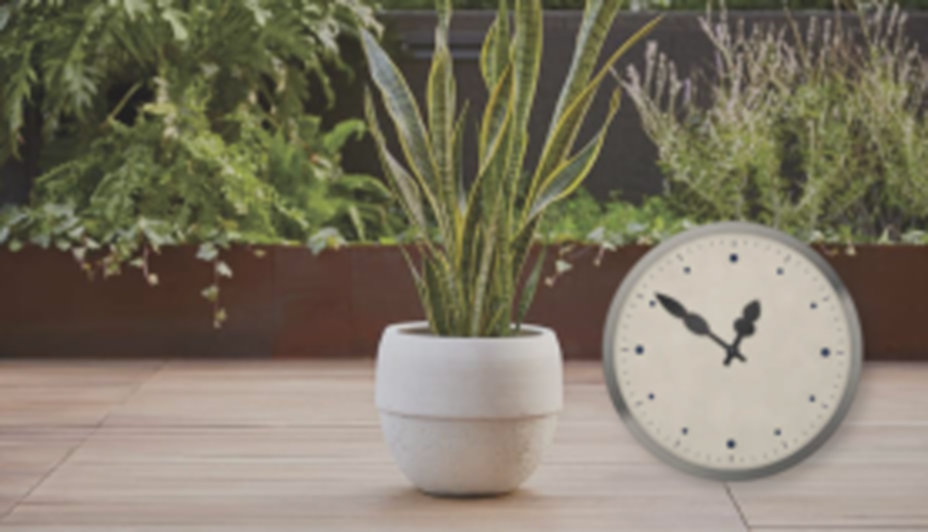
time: 12:51
